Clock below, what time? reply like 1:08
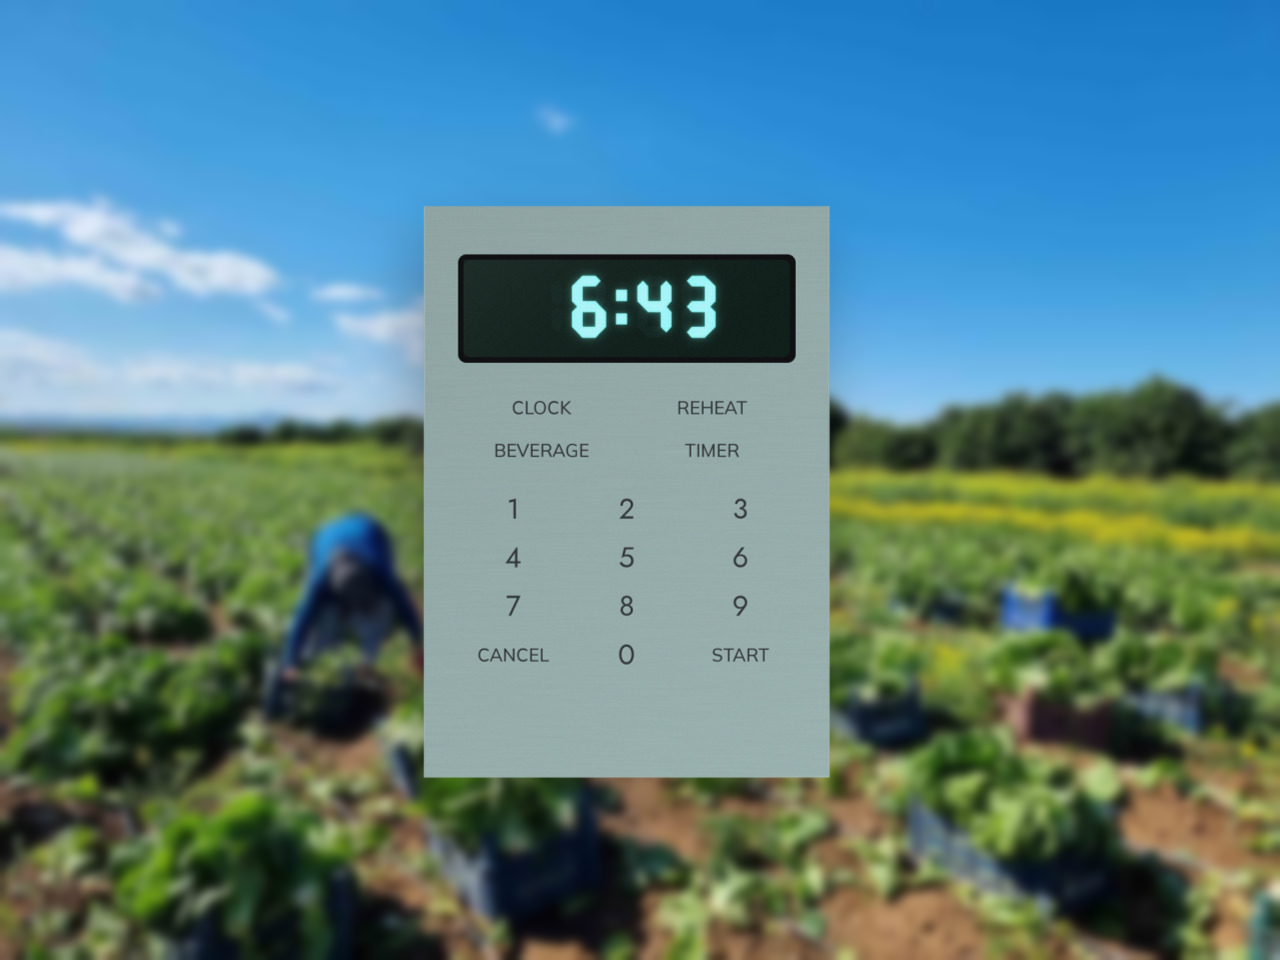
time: 6:43
